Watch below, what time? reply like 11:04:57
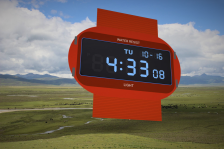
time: 4:33:08
